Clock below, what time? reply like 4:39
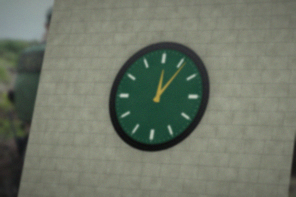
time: 12:06
